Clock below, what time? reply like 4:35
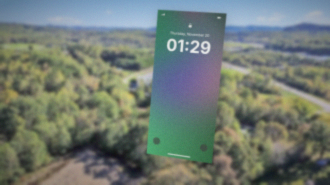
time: 1:29
